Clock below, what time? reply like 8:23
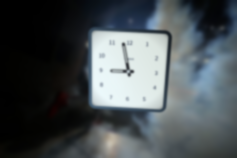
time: 8:58
